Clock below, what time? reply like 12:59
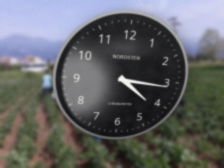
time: 4:16
